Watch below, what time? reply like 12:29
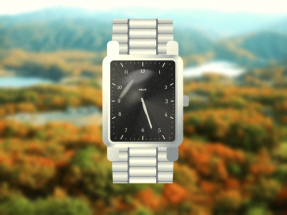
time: 5:27
